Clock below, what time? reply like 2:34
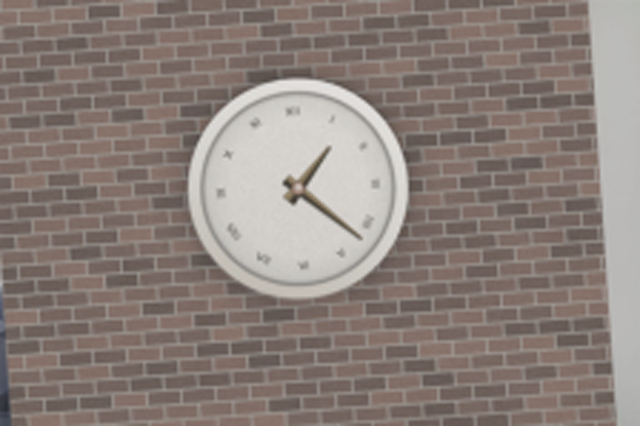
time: 1:22
